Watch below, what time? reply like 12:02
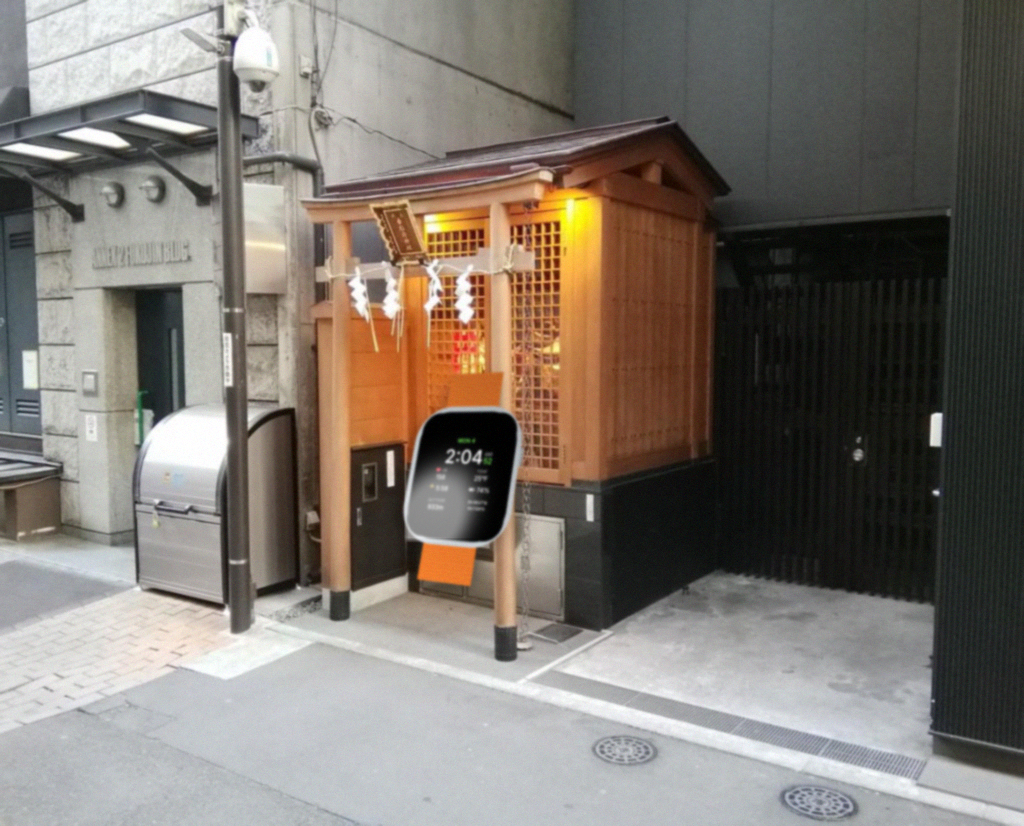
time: 2:04
